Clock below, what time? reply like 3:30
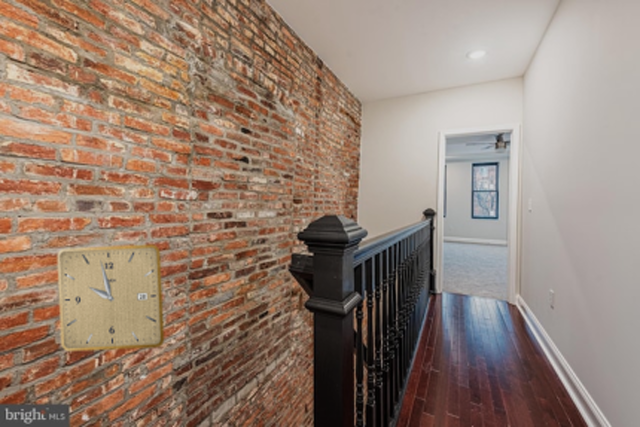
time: 9:58
